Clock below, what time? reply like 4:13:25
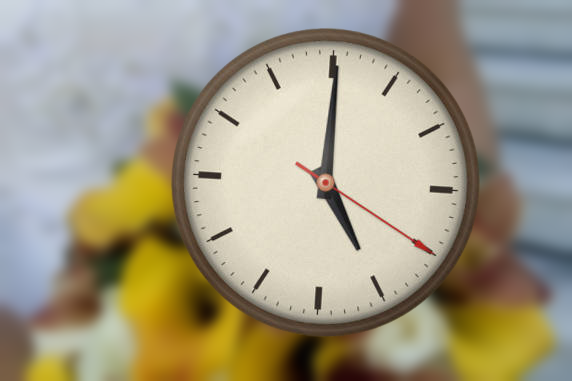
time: 5:00:20
